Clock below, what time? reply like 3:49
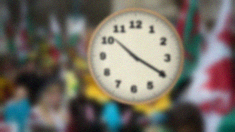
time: 10:20
